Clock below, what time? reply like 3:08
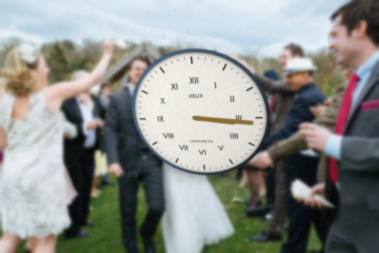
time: 3:16
